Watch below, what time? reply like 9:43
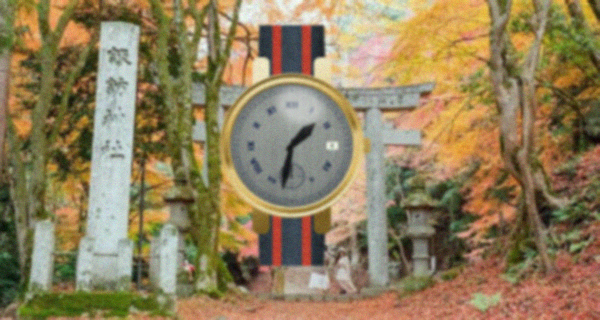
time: 1:32
